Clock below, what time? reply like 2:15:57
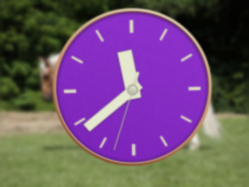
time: 11:38:33
